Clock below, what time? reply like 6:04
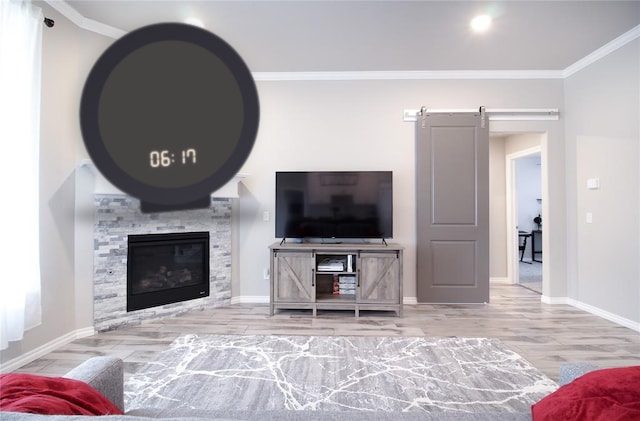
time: 6:17
